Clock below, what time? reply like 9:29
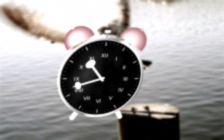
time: 10:42
